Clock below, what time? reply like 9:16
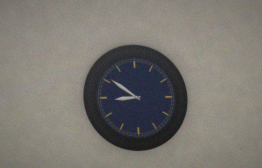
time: 8:51
